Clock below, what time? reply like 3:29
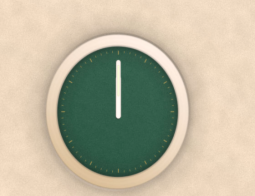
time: 12:00
